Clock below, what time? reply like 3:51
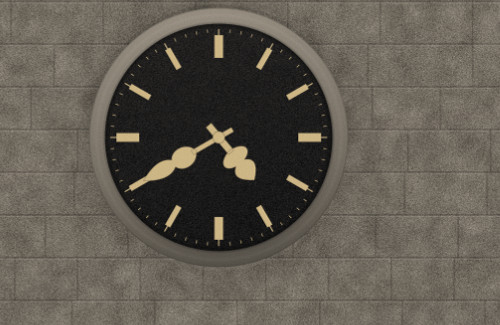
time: 4:40
